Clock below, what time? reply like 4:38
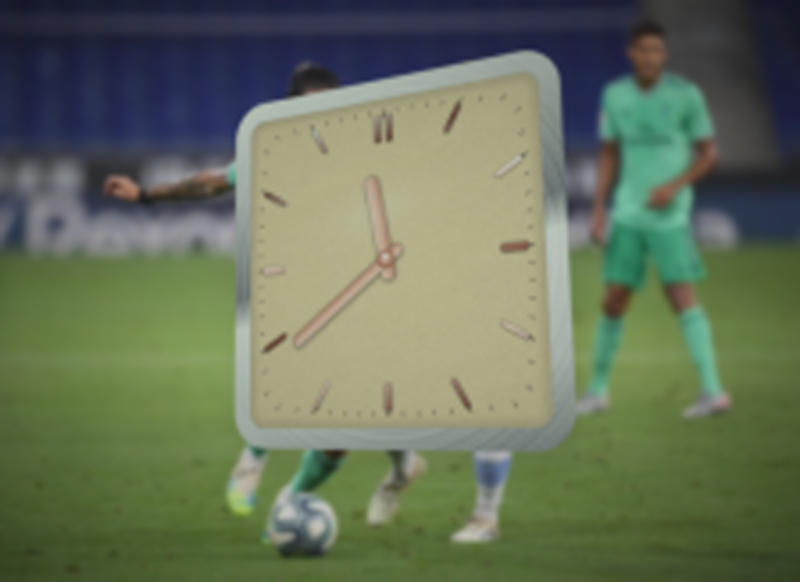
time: 11:39
